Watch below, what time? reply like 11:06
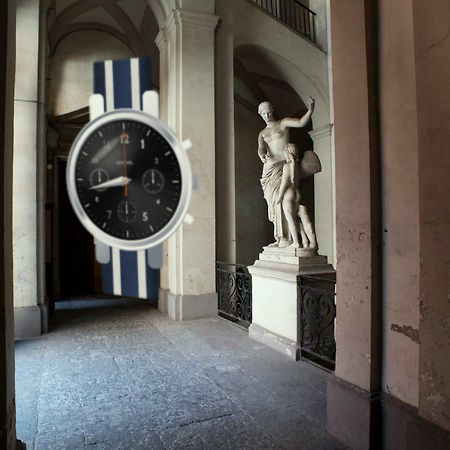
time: 8:43
